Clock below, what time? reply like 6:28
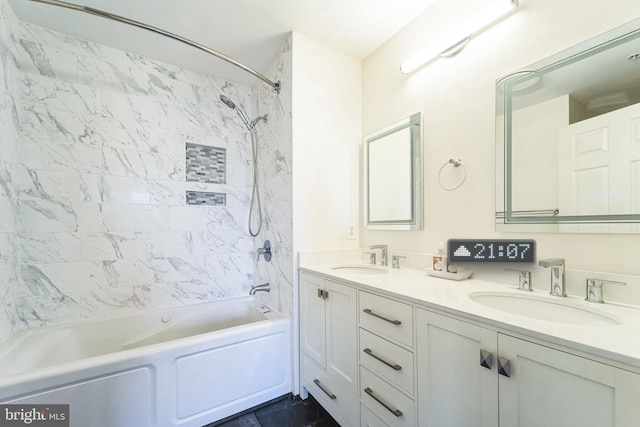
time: 21:07
